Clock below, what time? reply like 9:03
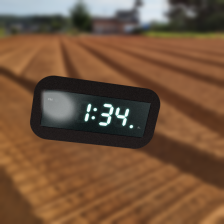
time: 1:34
